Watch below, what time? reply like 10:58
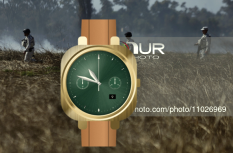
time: 10:48
